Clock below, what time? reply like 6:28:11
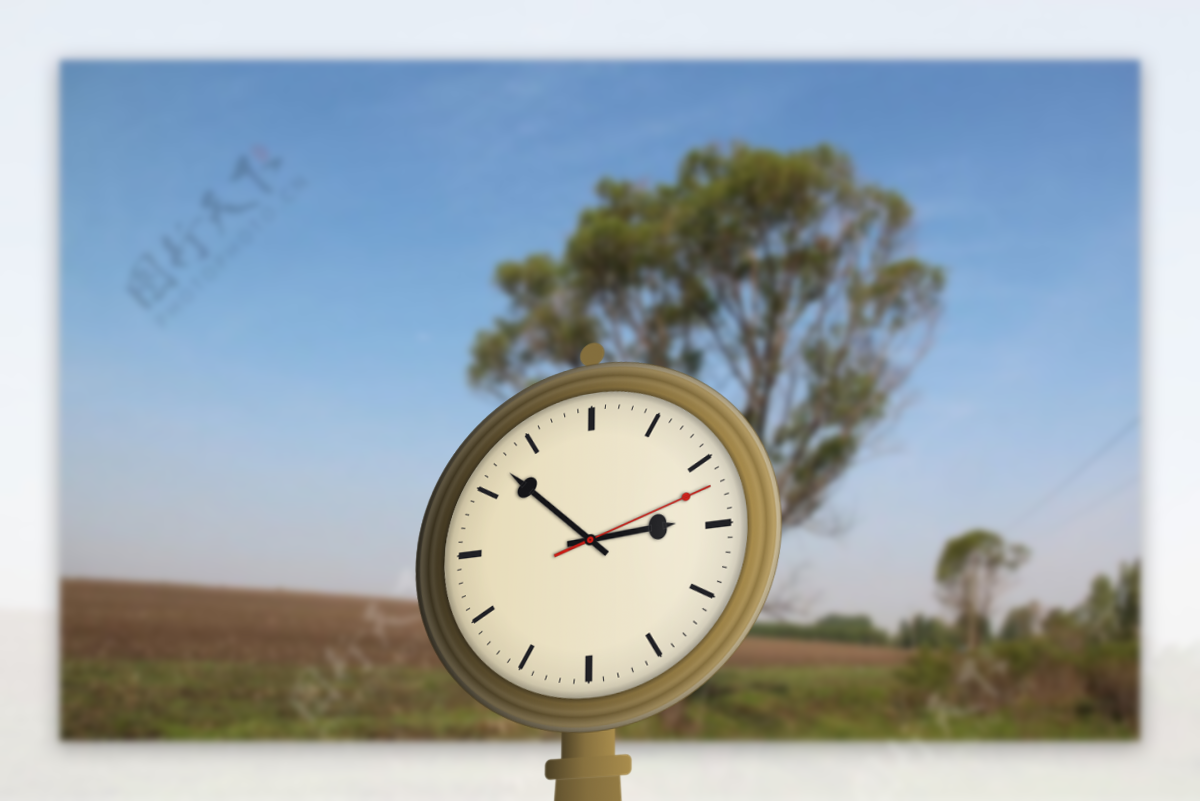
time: 2:52:12
